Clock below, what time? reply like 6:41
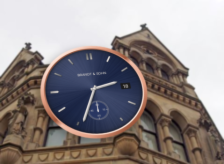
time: 2:34
